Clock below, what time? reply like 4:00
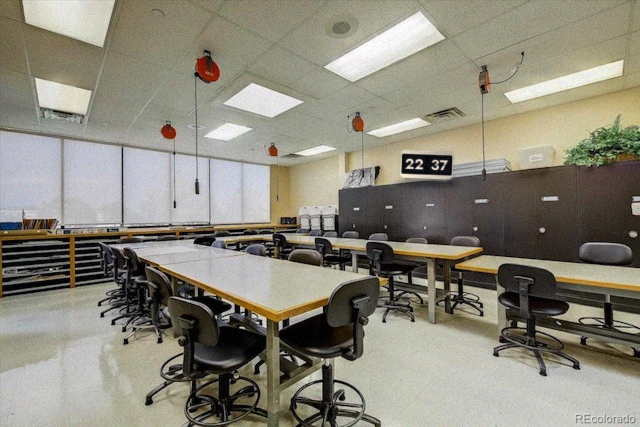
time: 22:37
